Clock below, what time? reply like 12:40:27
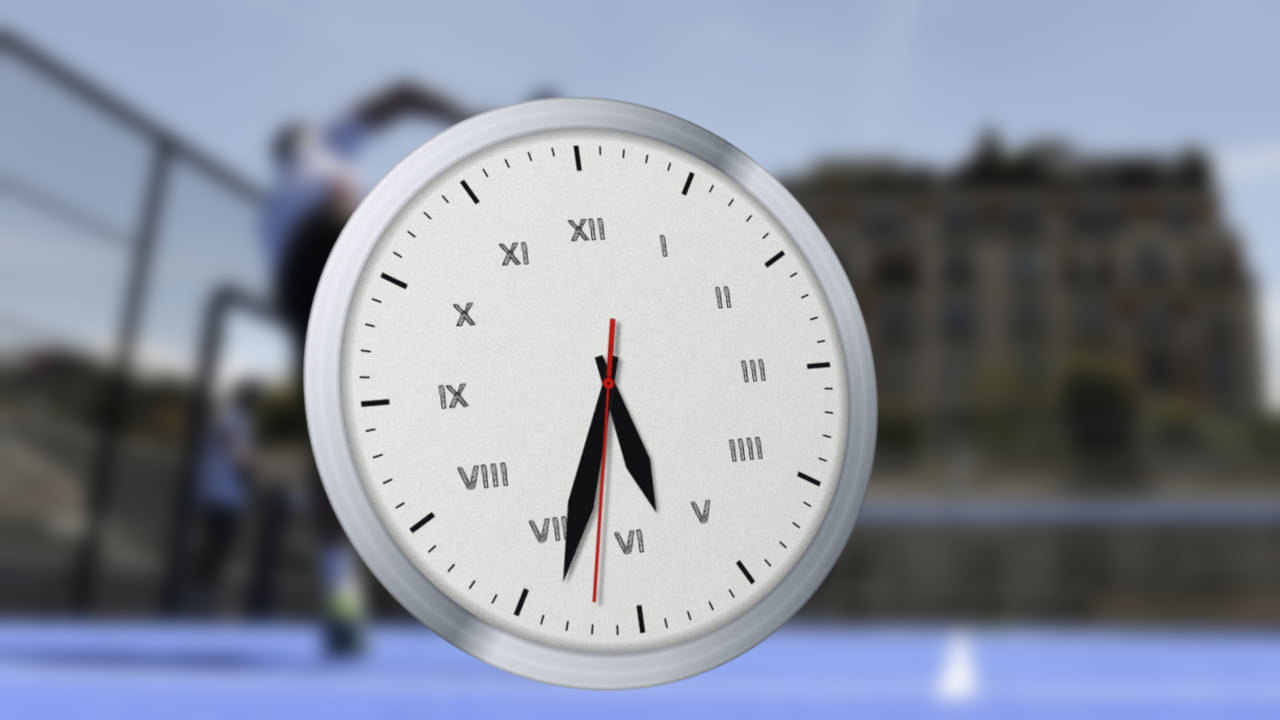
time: 5:33:32
